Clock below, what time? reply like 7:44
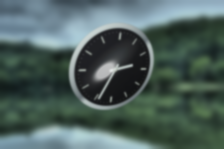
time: 2:34
